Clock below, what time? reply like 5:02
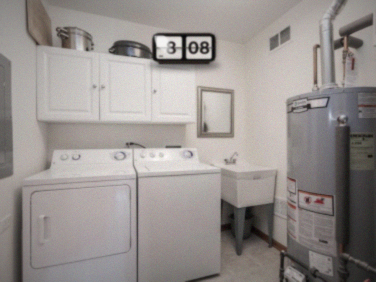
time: 8:08
